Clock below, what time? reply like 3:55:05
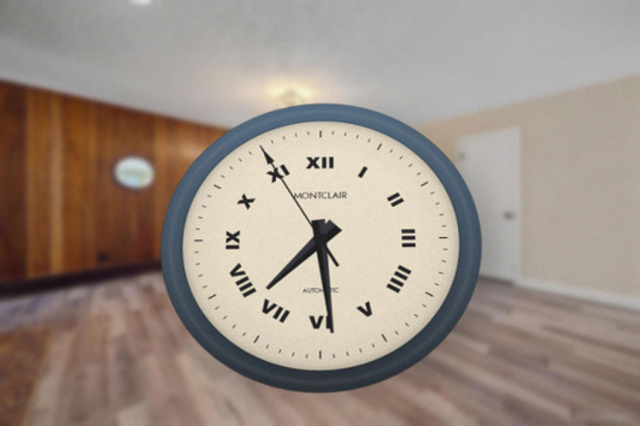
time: 7:28:55
